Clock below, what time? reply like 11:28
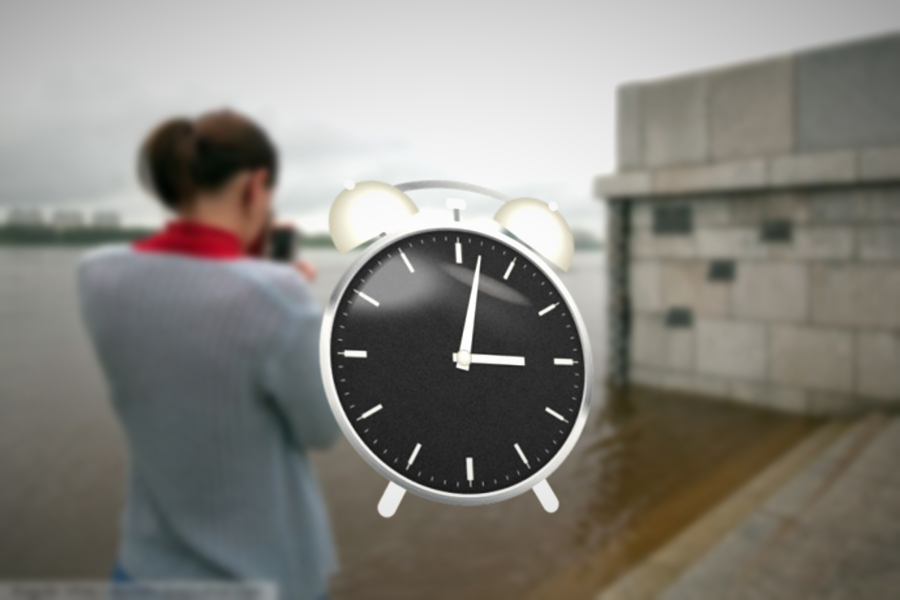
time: 3:02
